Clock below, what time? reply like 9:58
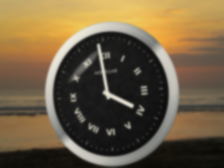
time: 3:59
